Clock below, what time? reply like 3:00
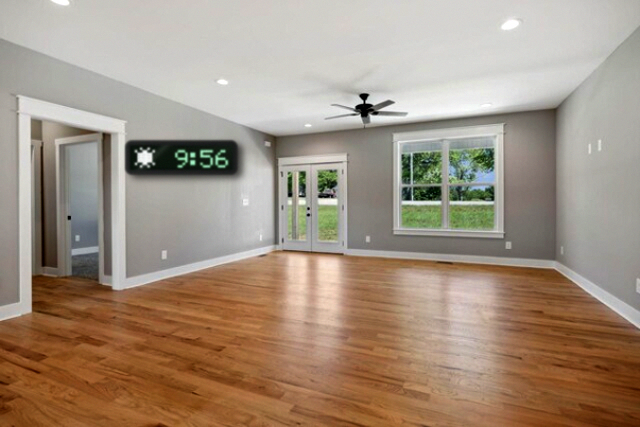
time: 9:56
